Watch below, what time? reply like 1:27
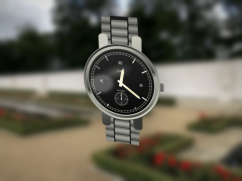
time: 12:21
